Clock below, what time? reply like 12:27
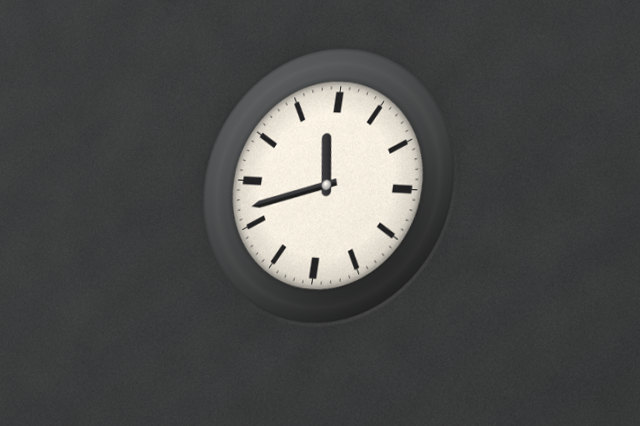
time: 11:42
